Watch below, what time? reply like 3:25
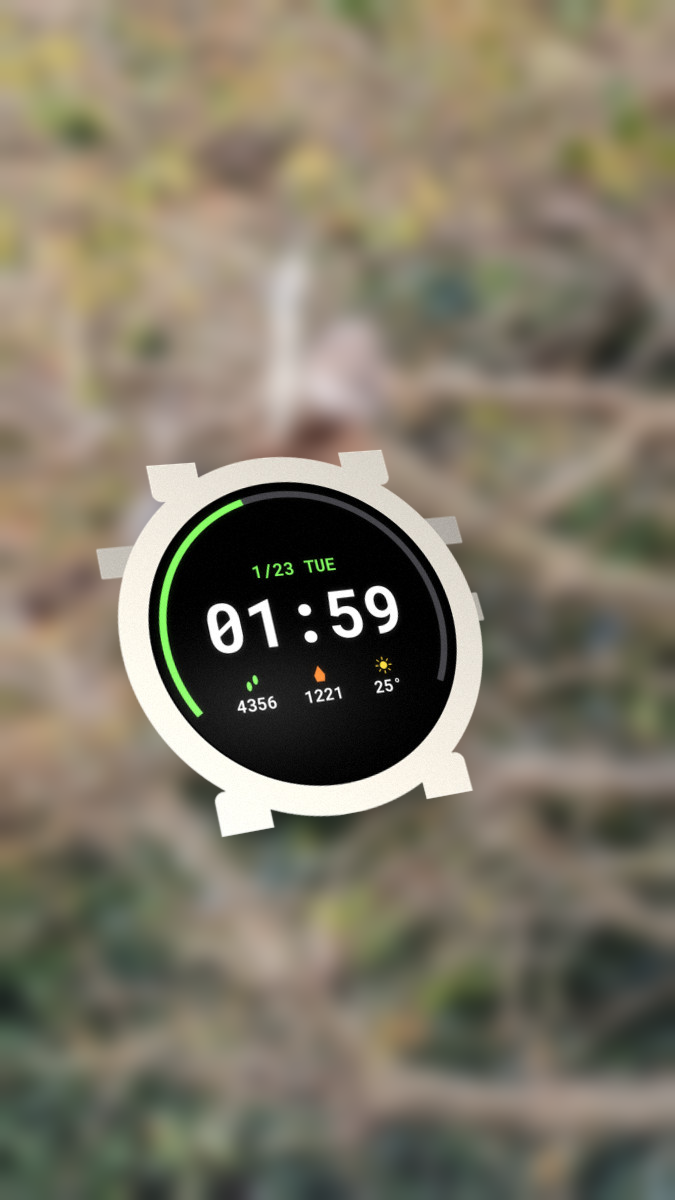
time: 1:59
